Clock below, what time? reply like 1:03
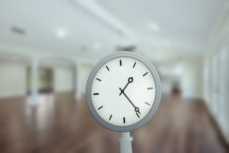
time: 1:24
